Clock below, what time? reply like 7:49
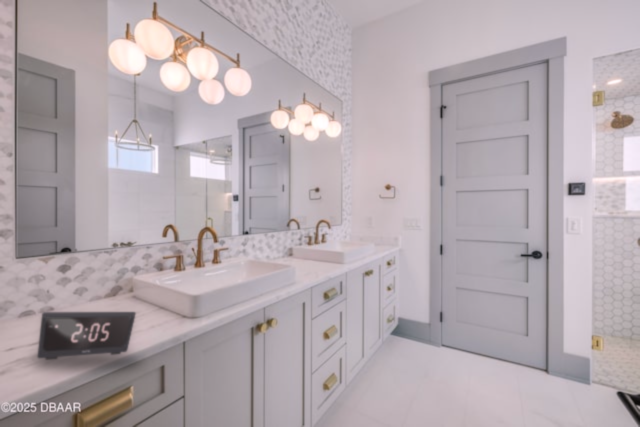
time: 2:05
